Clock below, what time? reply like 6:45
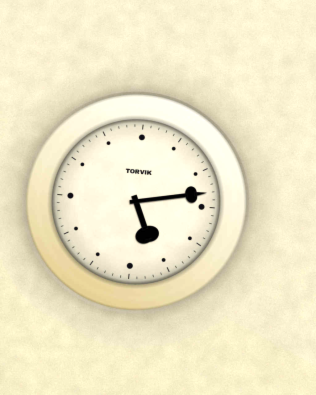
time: 5:13
